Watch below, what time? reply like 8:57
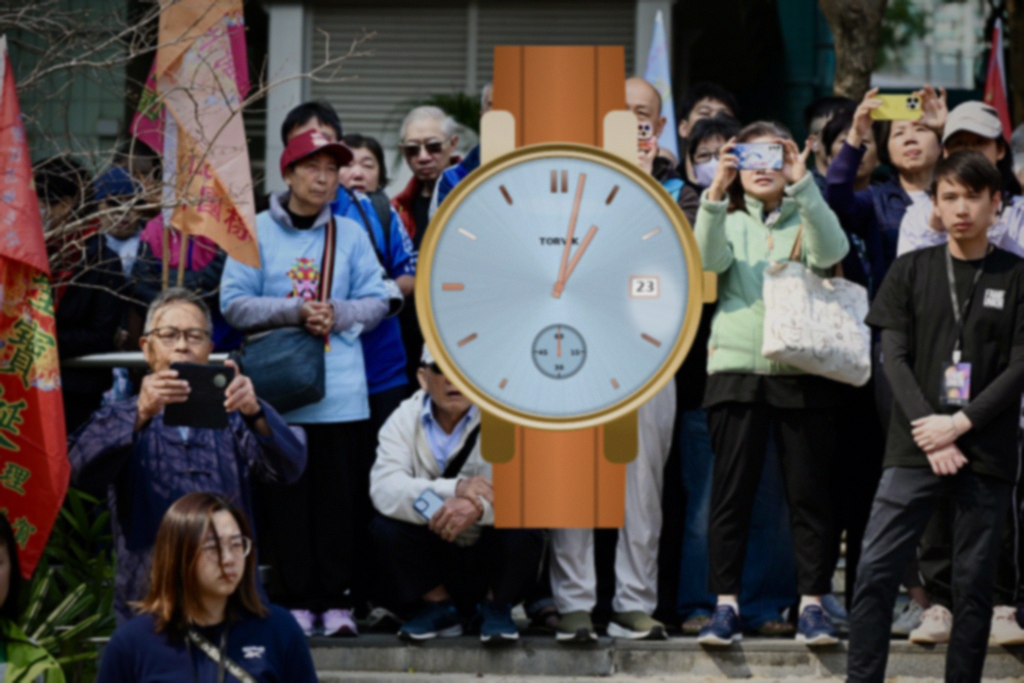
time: 1:02
